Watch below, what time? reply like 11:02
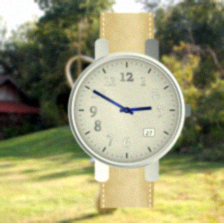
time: 2:50
